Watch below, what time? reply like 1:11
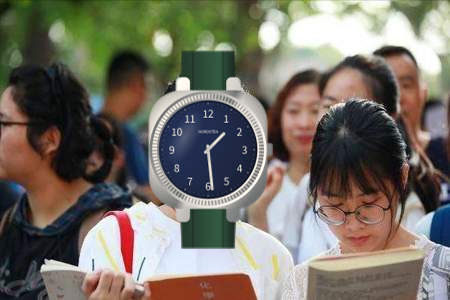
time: 1:29
